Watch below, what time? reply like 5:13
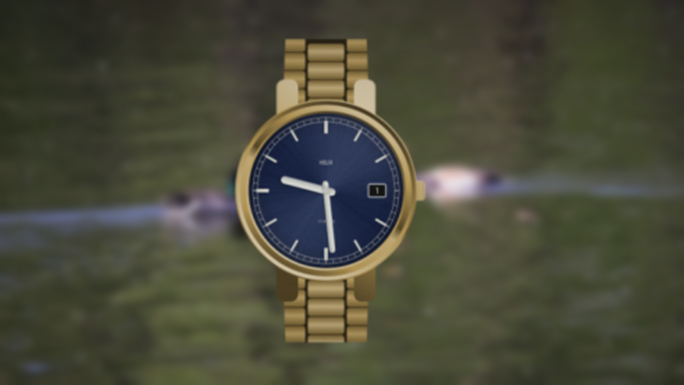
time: 9:29
